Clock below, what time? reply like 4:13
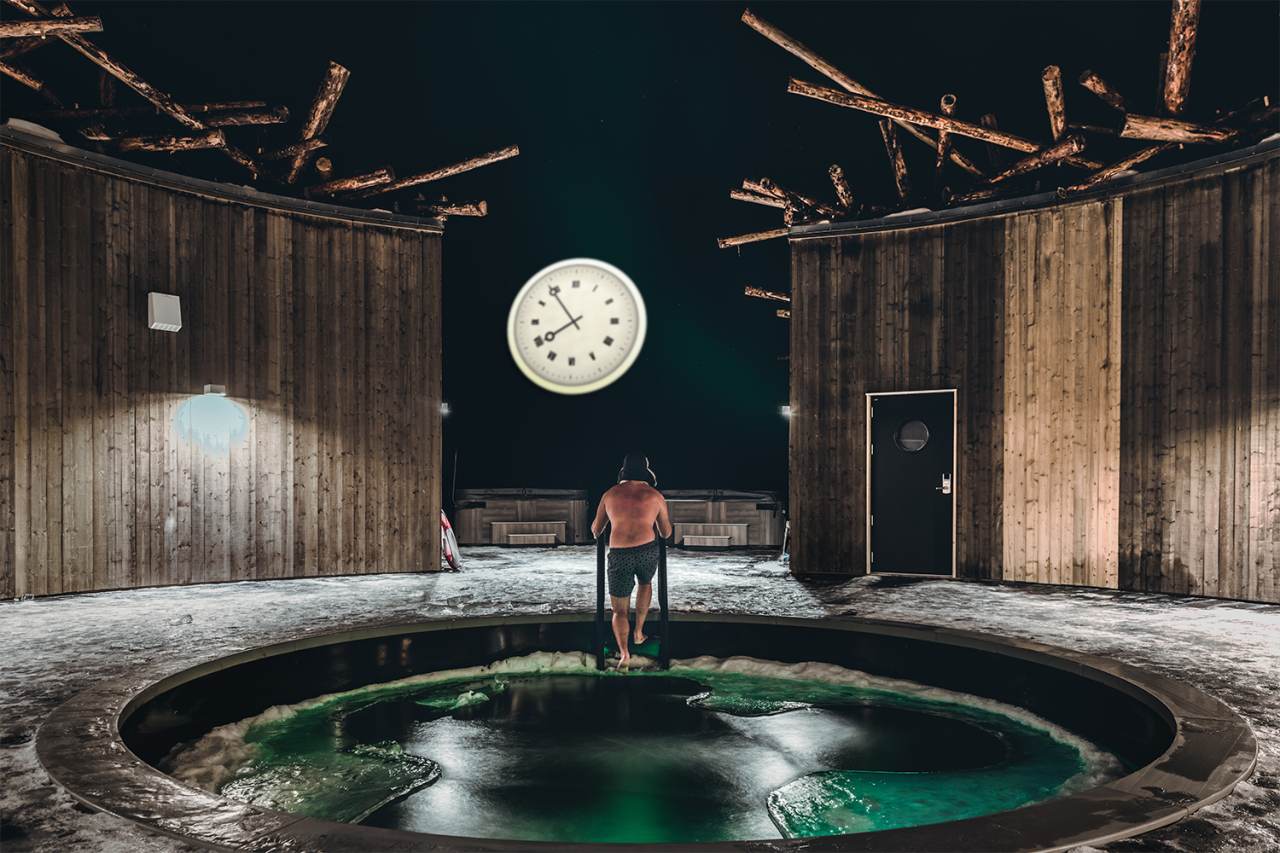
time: 7:54
